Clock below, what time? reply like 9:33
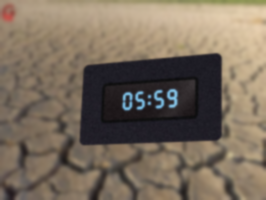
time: 5:59
